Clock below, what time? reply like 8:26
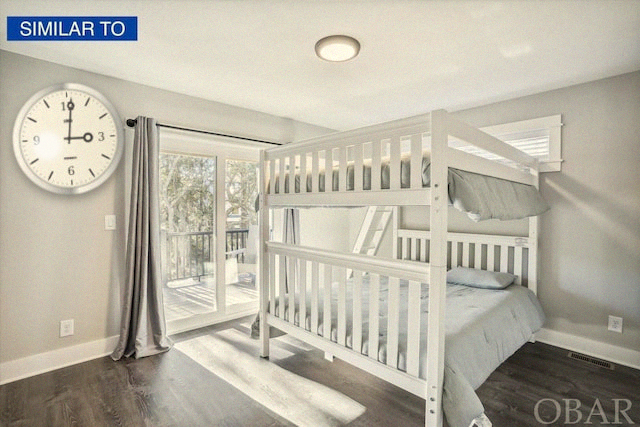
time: 3:01
